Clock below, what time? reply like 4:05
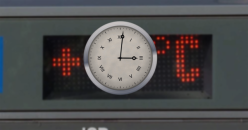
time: 3:01
